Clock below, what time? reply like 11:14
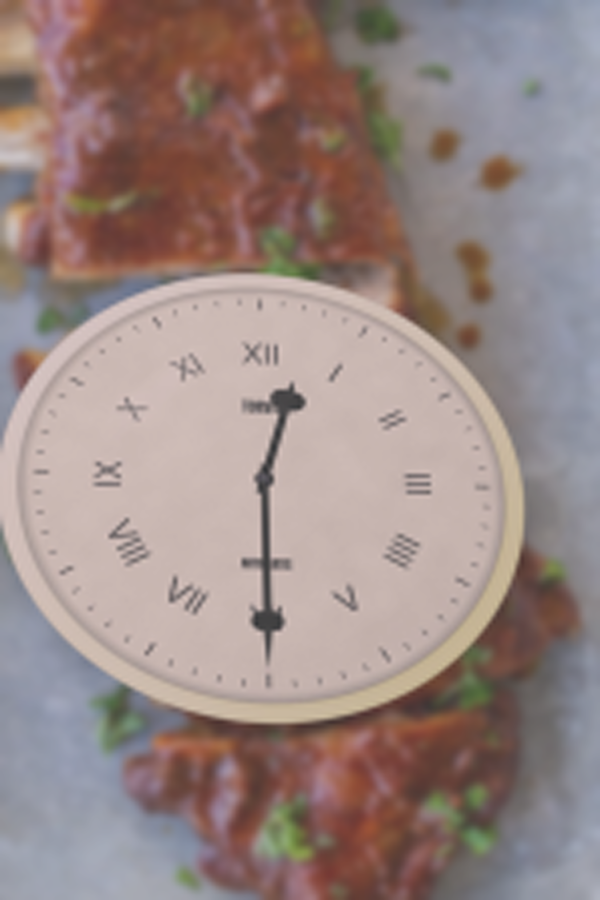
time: 12:30
